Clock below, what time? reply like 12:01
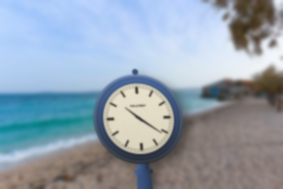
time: 10:21
